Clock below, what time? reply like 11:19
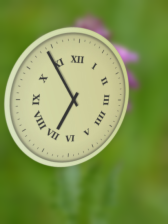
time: 6:54
